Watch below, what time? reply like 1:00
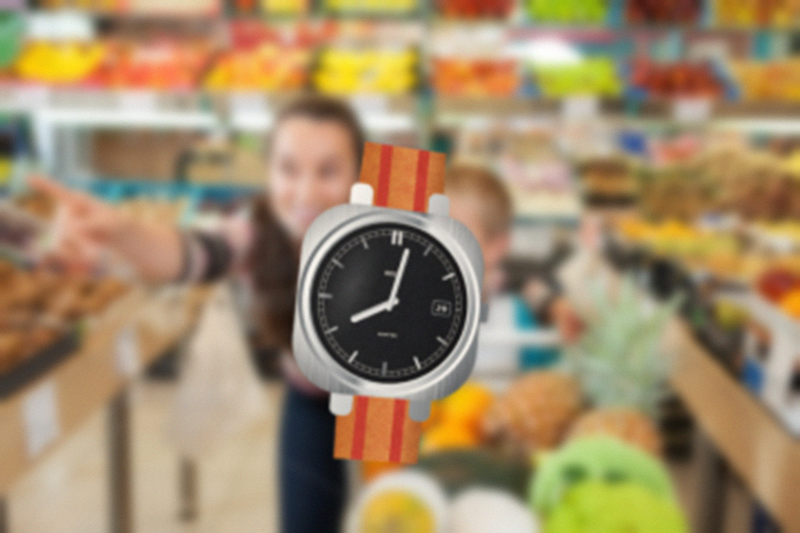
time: 8:02
